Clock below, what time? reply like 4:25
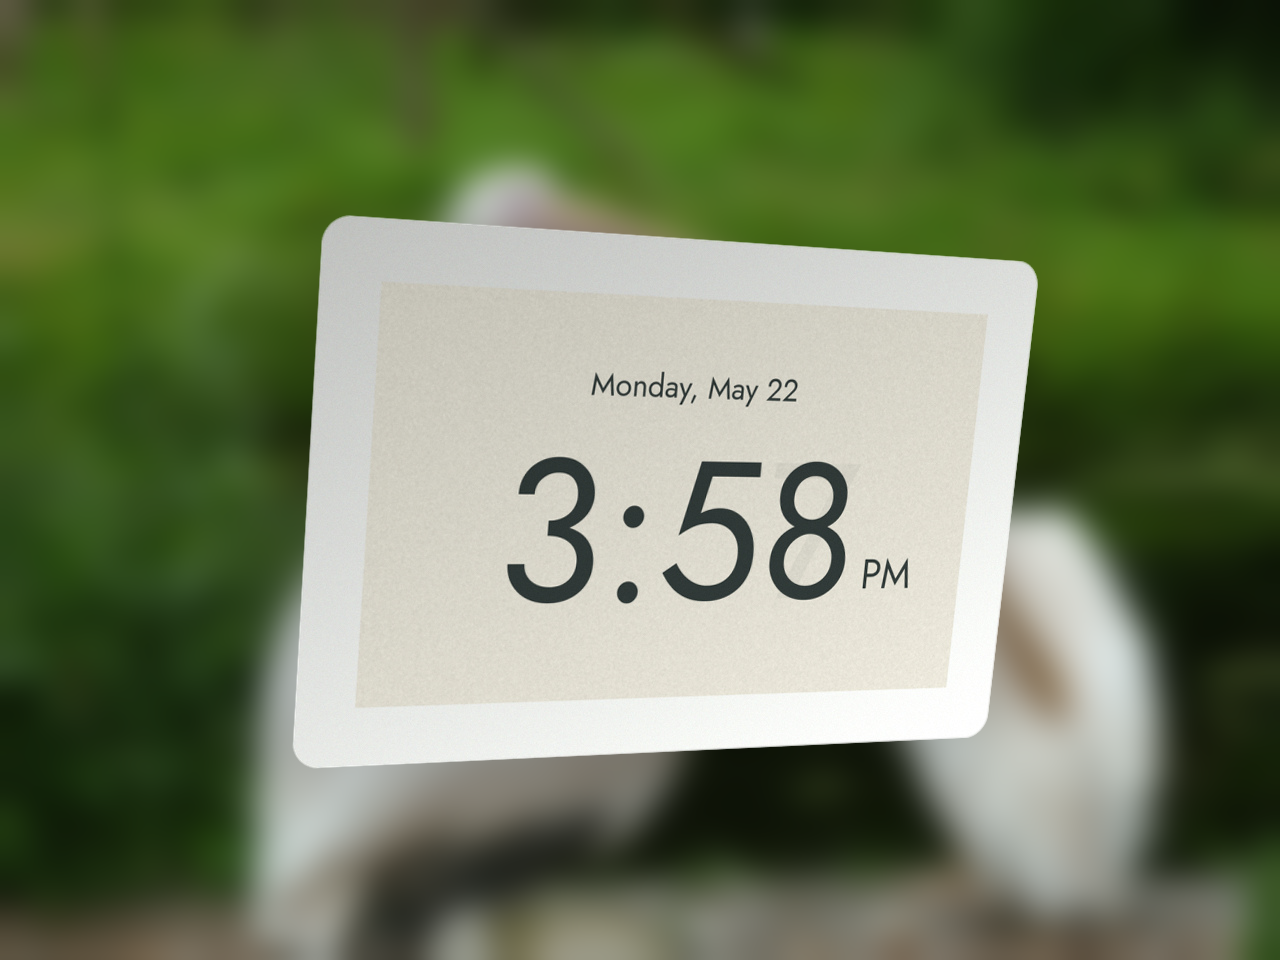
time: 3:58
